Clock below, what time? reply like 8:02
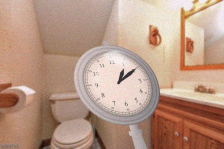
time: 1:10
